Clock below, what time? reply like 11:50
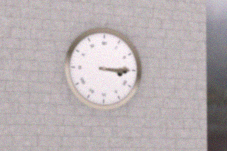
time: 3:15
